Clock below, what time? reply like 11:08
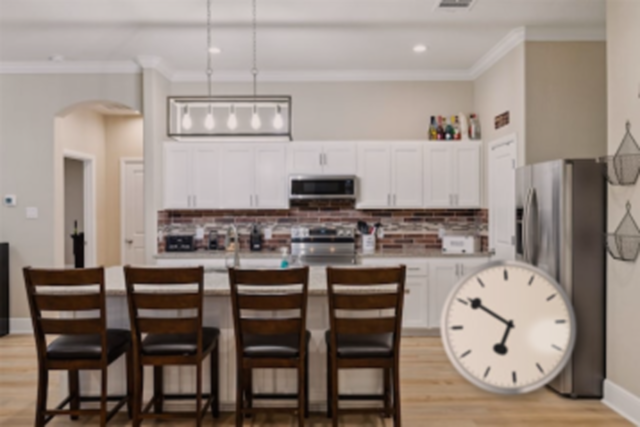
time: 6:51
